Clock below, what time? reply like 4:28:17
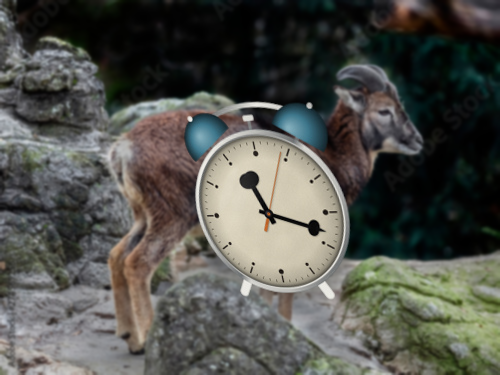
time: 11:18:04
